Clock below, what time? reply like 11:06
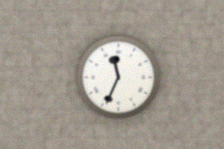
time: 11:34
